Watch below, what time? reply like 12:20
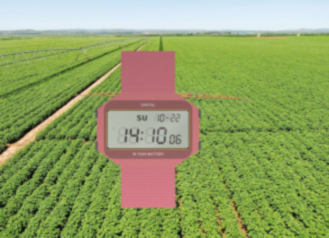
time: 14:10
